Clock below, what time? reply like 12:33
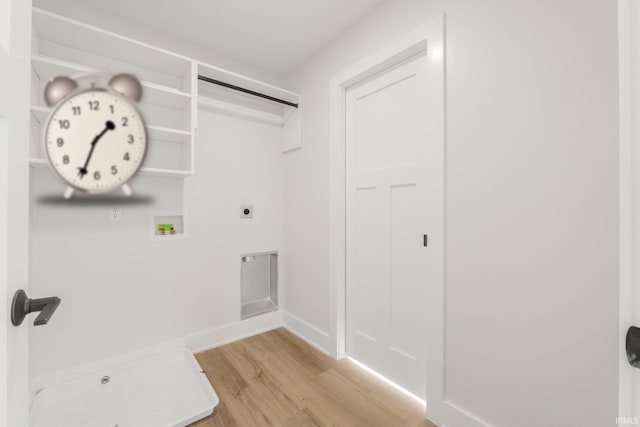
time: 1:34
